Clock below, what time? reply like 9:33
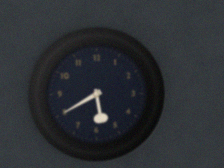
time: 5:40
